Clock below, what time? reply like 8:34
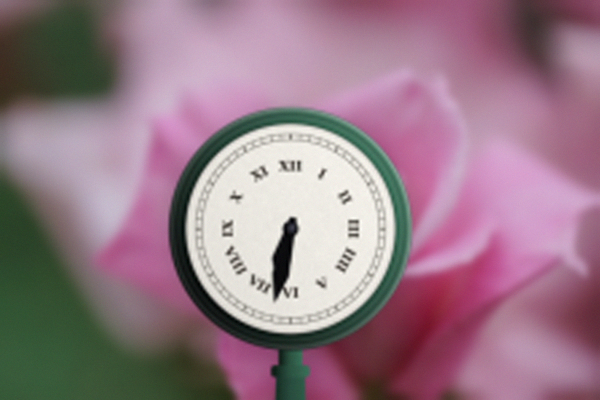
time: 6:32
